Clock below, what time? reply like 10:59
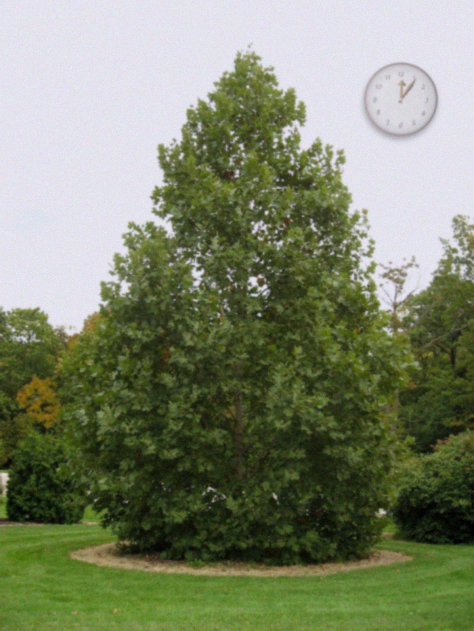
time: 12:06
